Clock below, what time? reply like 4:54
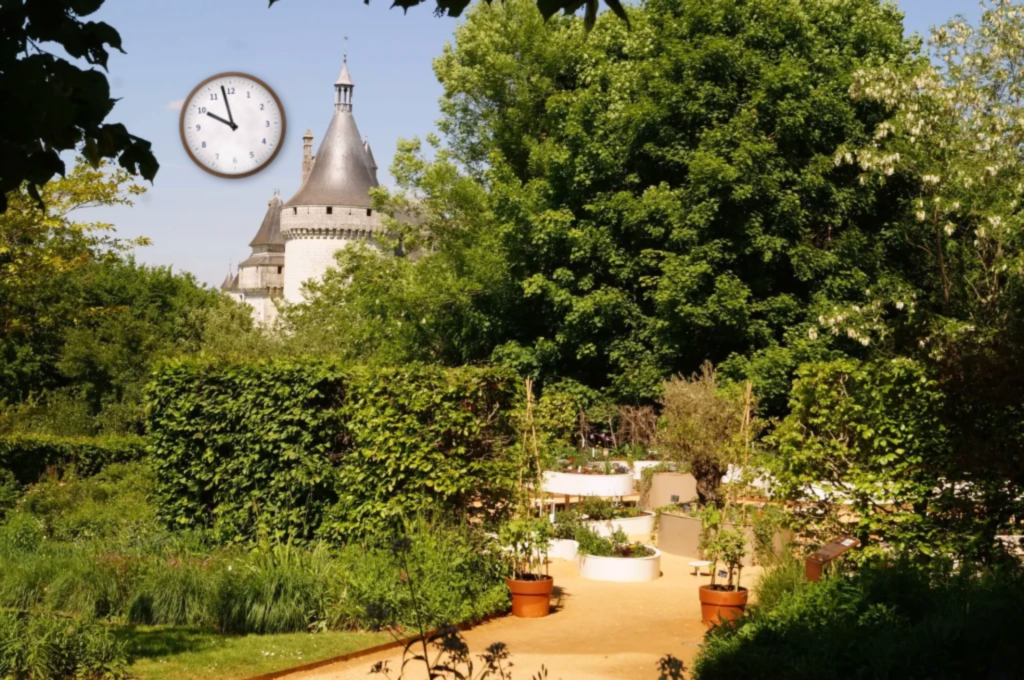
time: 9:58
